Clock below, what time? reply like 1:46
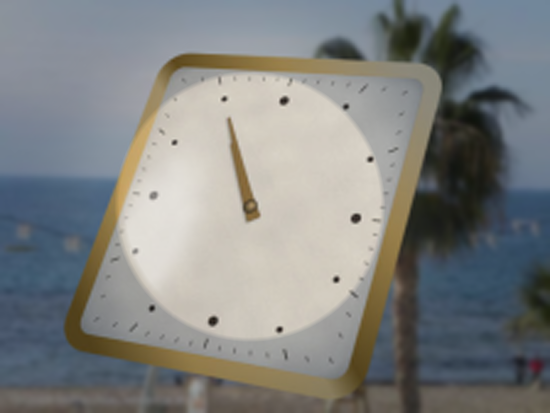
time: 10:55
